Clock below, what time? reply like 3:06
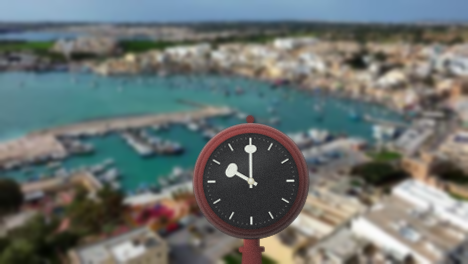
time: 10:00
